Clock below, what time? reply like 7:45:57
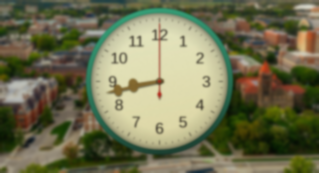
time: 8:43:00
